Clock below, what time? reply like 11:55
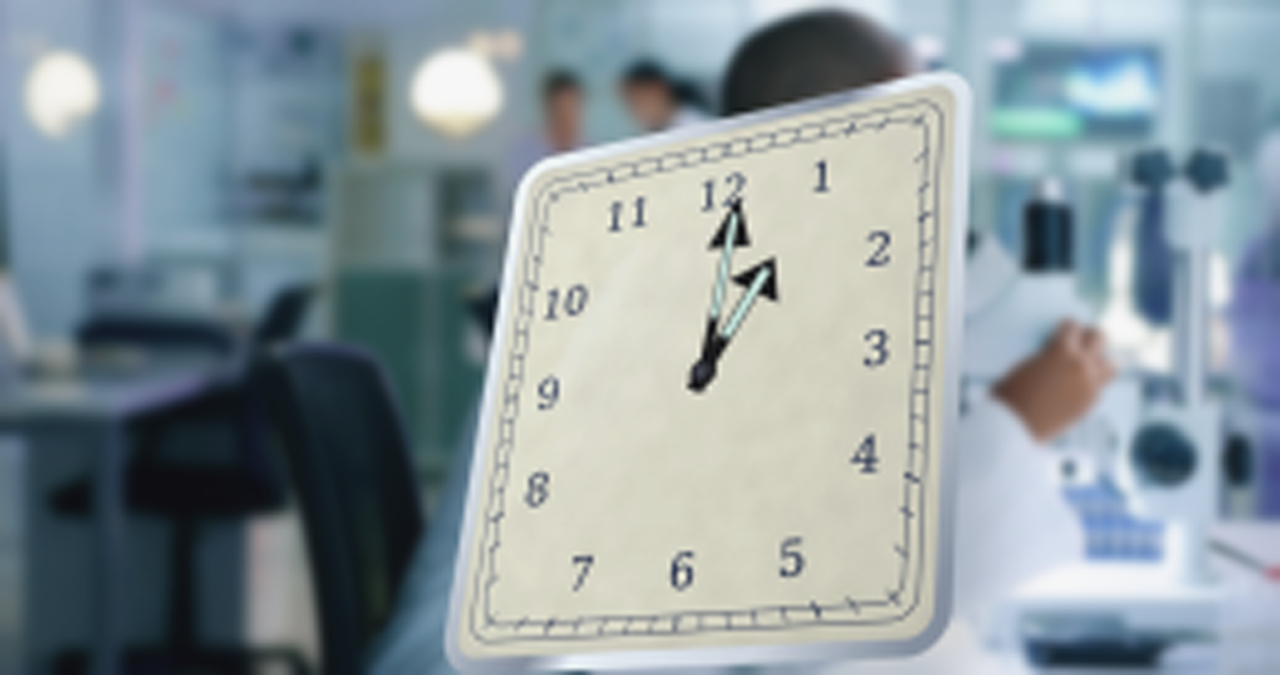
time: 1:01
